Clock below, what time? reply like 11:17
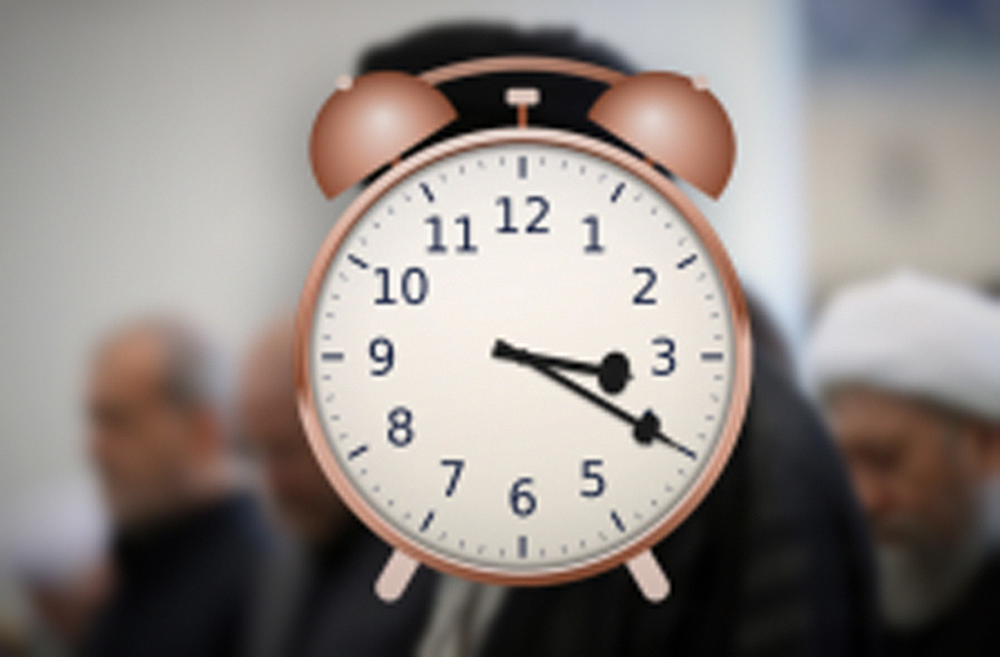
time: 3:20
